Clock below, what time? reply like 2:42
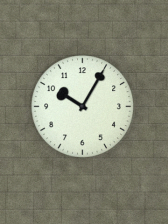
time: 10:05
